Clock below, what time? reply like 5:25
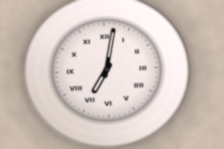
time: 7:02
